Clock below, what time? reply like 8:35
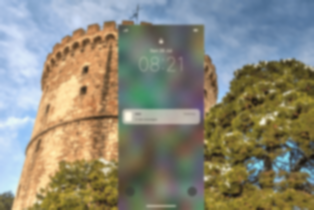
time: 8:21
